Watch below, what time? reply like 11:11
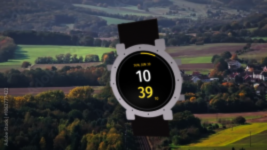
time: 10:39
